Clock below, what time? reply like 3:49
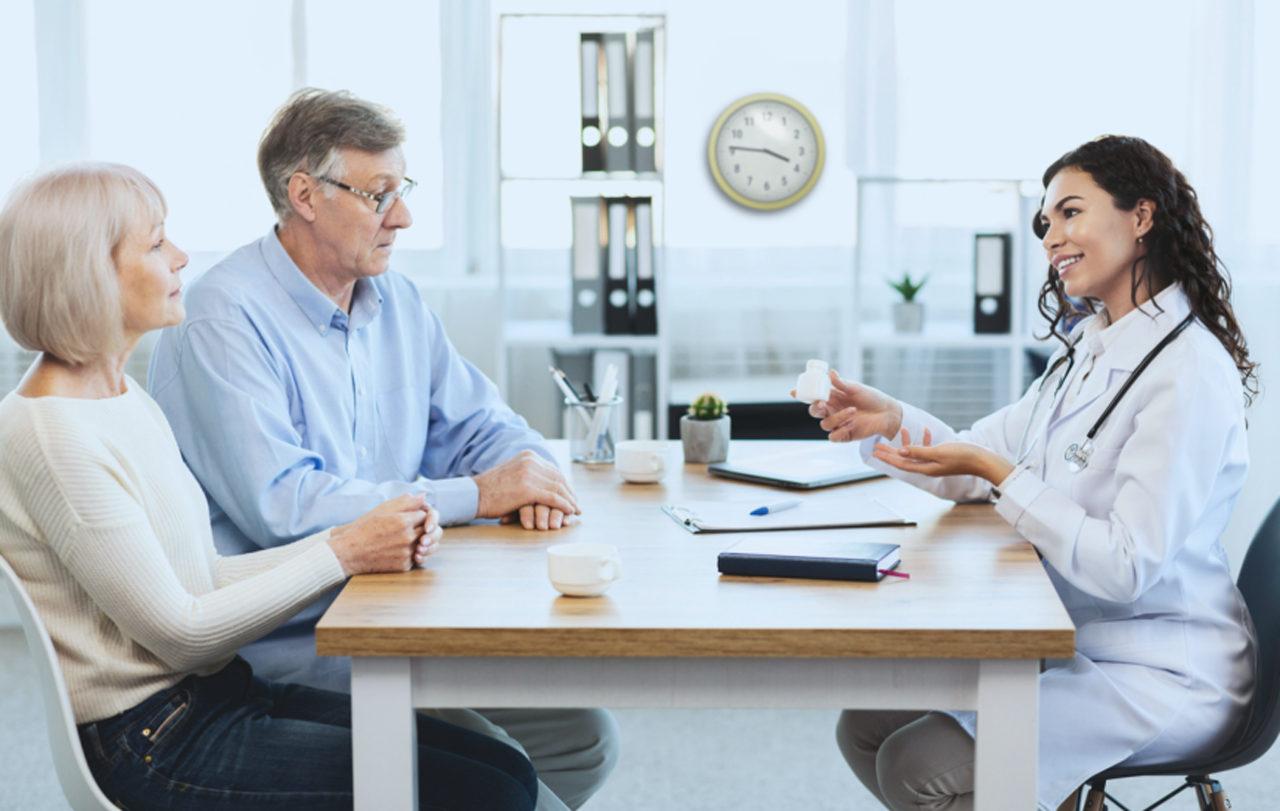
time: 3:46
